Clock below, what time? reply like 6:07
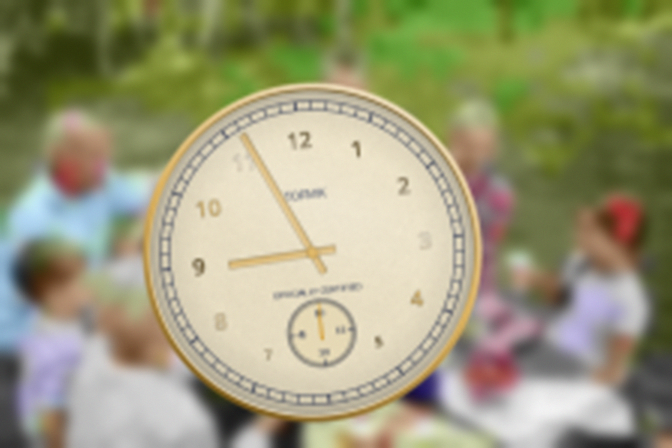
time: 8:56
